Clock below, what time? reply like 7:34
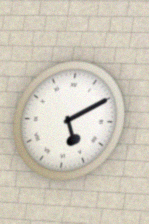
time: 5:10
